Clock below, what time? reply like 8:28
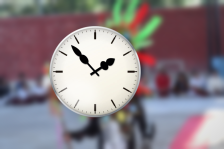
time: 1:53
